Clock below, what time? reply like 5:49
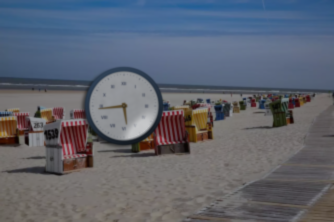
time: 5:44
